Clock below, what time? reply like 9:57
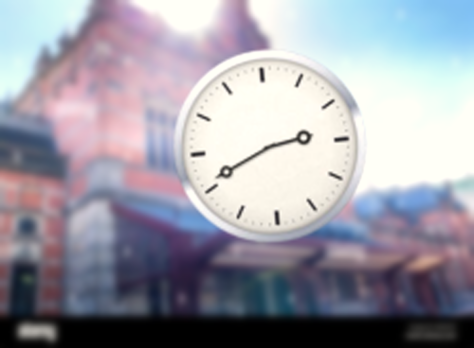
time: 2:41
